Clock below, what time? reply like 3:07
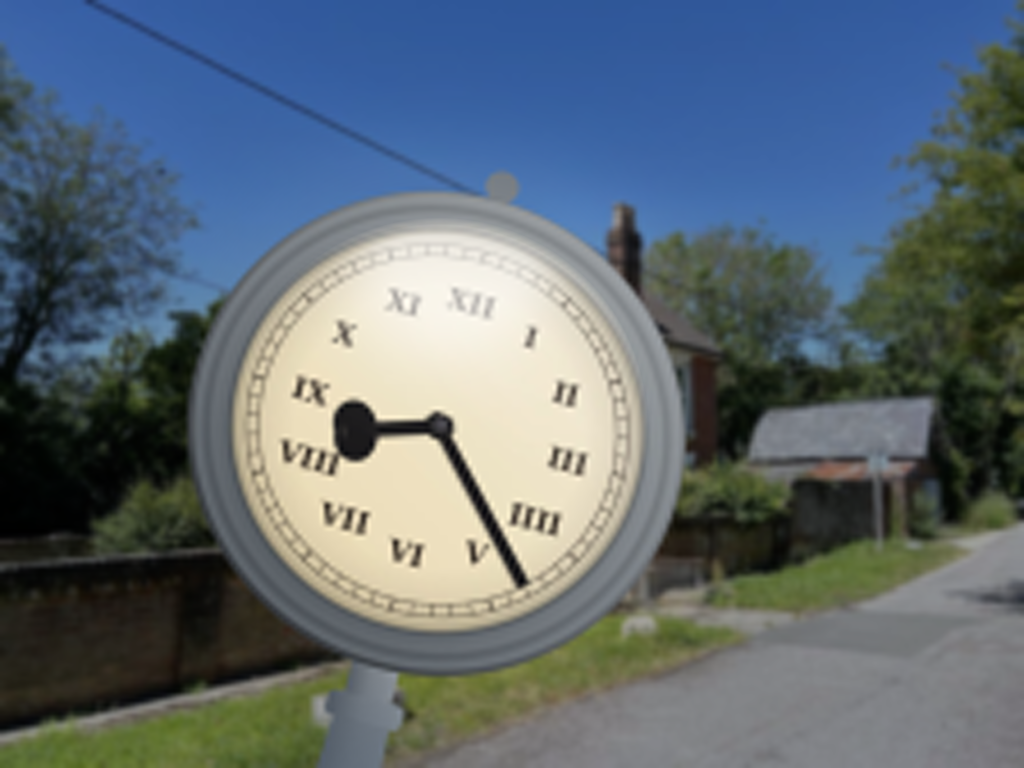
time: 8:23
